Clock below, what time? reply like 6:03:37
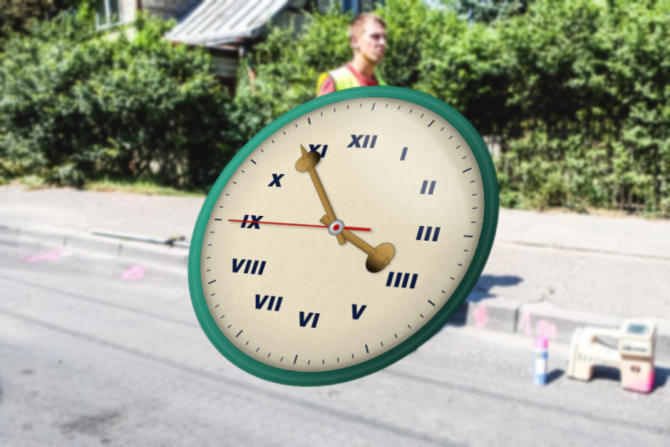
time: 3:53:45
